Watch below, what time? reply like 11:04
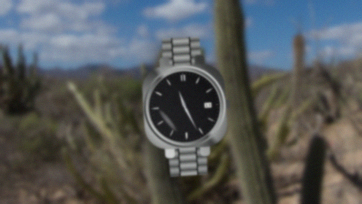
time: 11:26
